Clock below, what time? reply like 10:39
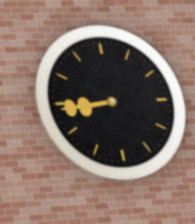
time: 8:44
